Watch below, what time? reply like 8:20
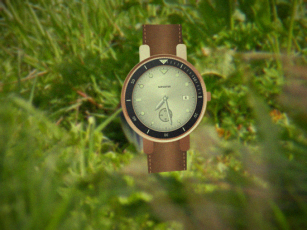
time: 7:28
